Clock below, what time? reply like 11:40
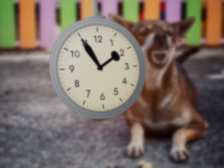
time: 1:55
